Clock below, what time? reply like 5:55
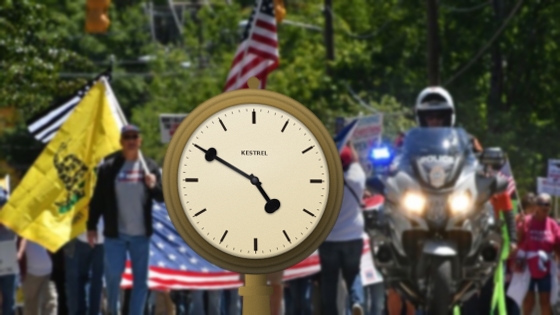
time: 4:50
